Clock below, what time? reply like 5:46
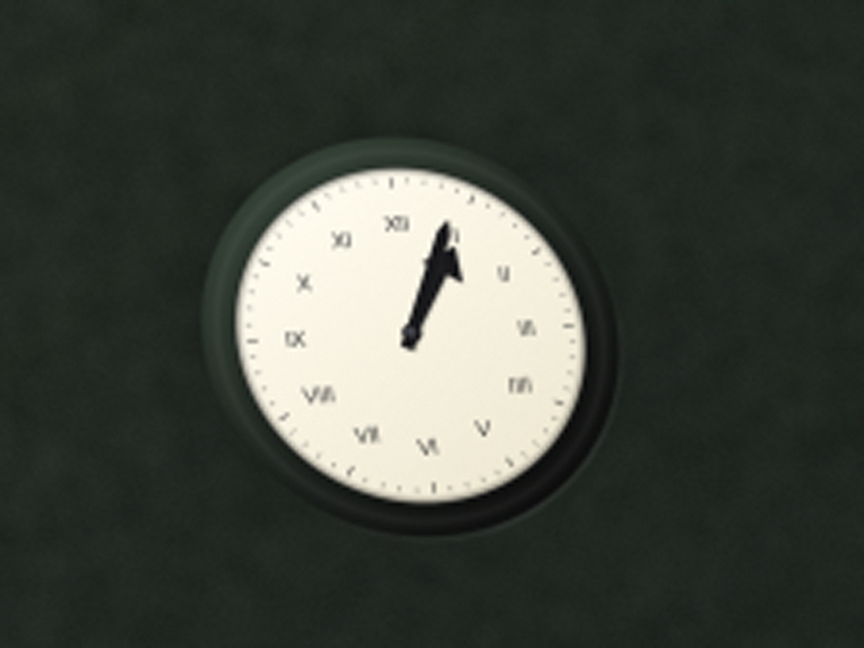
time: 1:04
